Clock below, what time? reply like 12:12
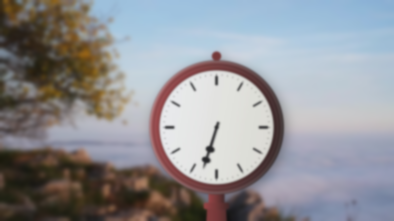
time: 6:33
